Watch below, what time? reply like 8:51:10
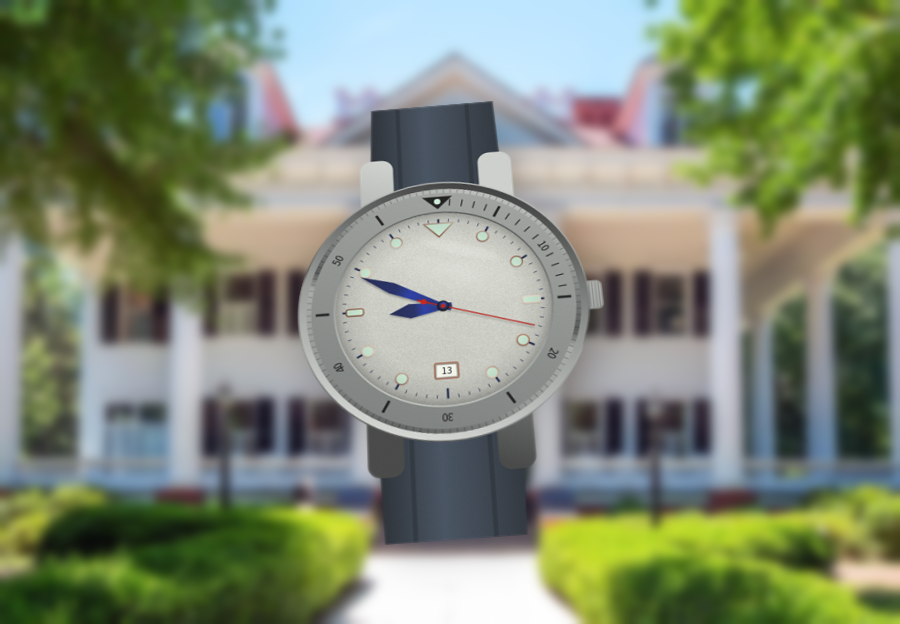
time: 8:49:18
